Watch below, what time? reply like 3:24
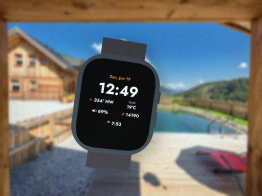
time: 12:49
